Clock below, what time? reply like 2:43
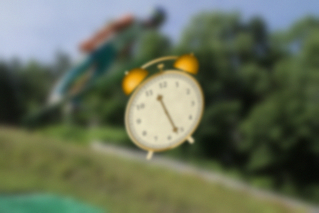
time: 11:27
